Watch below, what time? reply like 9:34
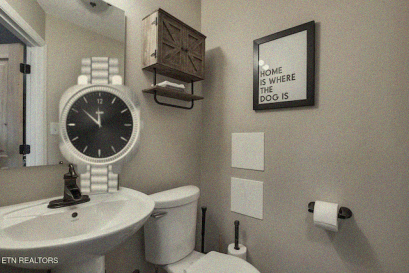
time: 11:52
